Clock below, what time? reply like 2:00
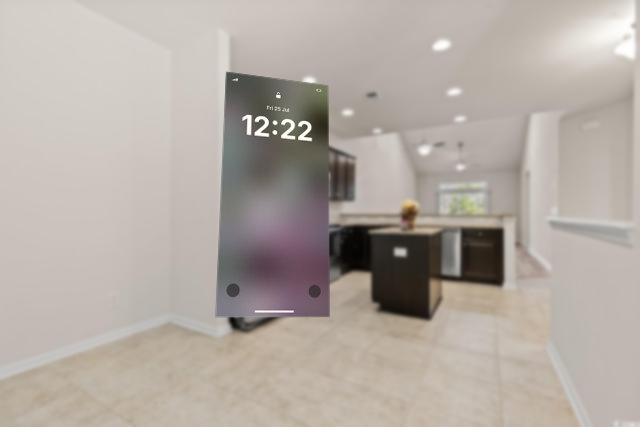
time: 12:22
